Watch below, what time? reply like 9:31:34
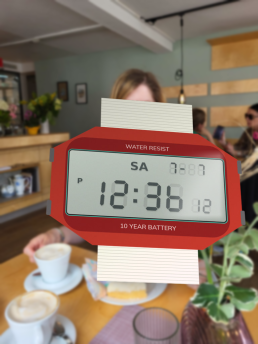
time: 12:36:12
